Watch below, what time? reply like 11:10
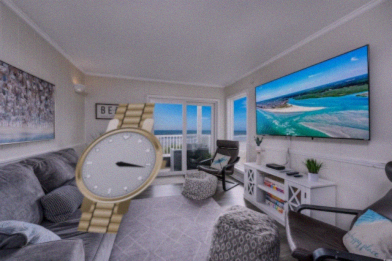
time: 3:16
